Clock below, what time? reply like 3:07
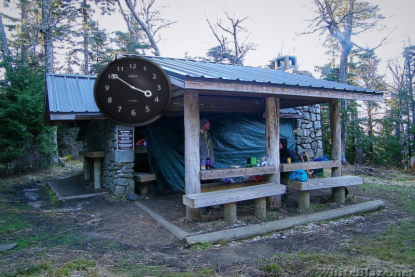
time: 3:51
